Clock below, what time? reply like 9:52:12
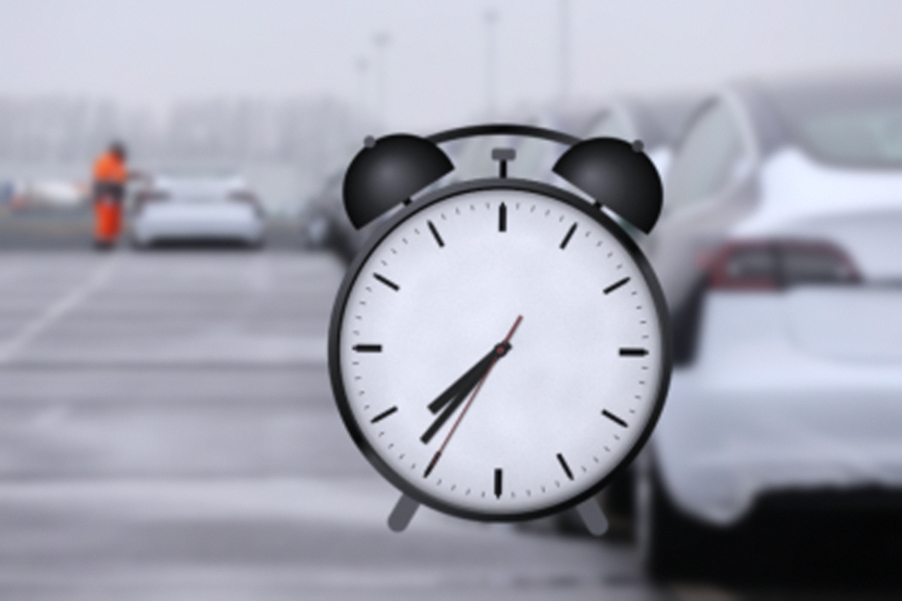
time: 7:36:35
